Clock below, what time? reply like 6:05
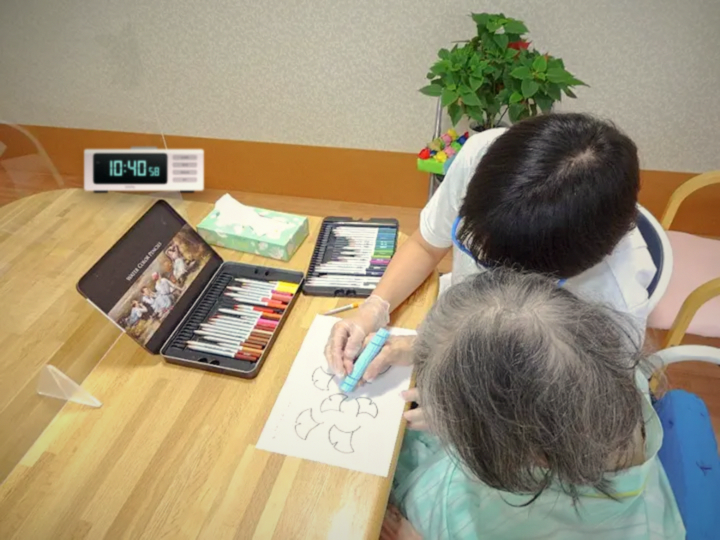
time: 10:40
